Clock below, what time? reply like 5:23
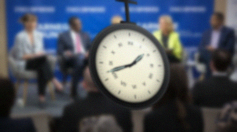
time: 1:42
